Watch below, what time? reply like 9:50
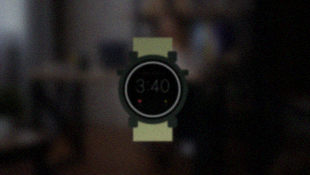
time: 3:40
